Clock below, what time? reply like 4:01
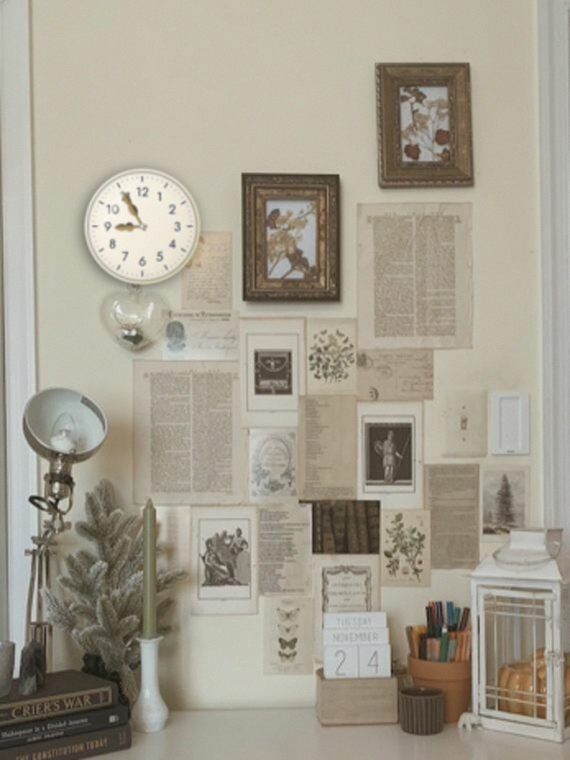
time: 8:55
